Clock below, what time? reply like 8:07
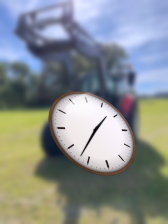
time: 1:37
